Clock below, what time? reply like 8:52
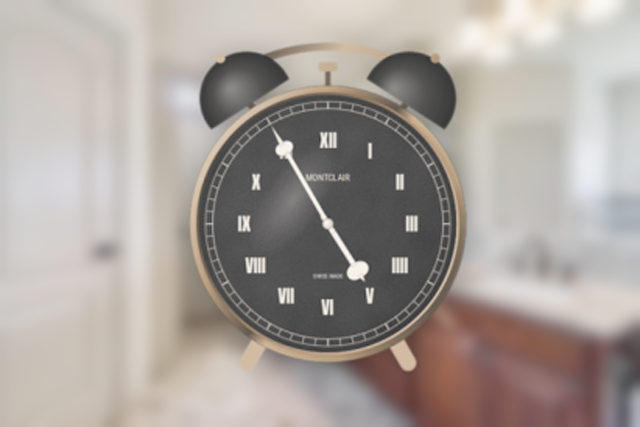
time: 4:55
